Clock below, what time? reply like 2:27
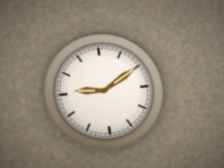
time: 9:10
